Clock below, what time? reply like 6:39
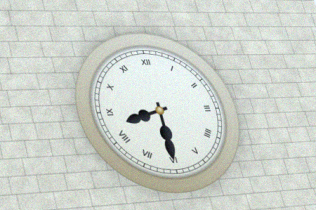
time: 8:30
